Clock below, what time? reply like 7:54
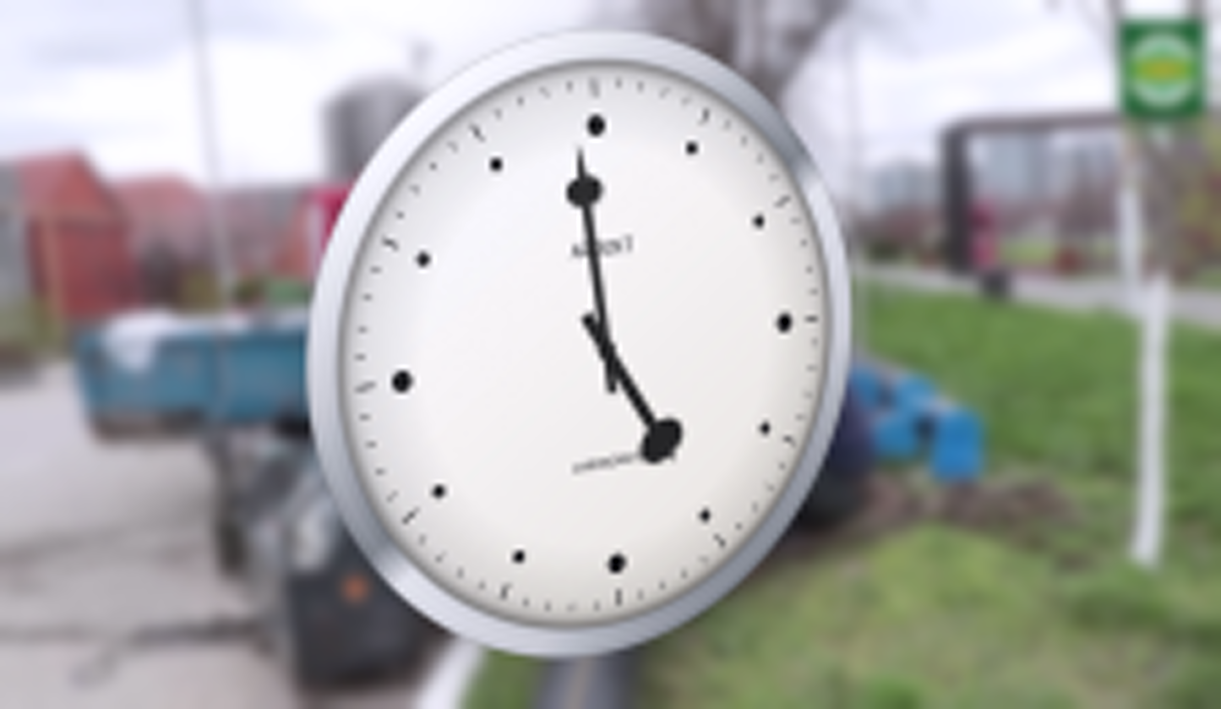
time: 4:59
